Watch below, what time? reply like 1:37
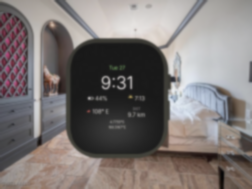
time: 9:31
